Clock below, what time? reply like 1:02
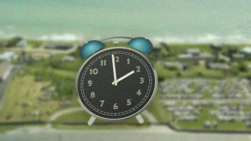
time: 1:59
